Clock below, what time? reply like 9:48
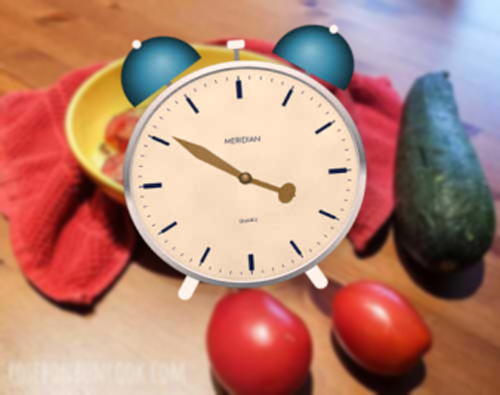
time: 3:51
